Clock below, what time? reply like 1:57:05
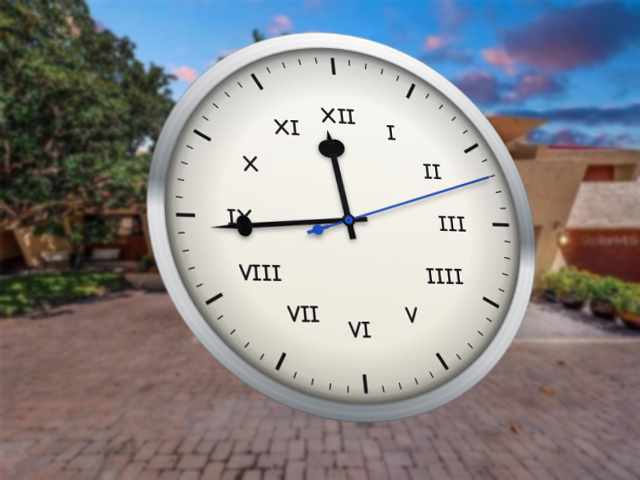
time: 11:44:12
